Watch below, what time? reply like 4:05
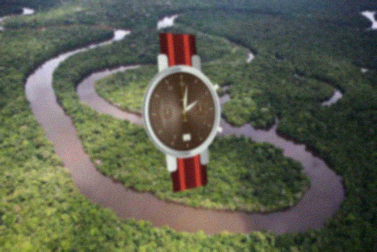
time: 2:02
